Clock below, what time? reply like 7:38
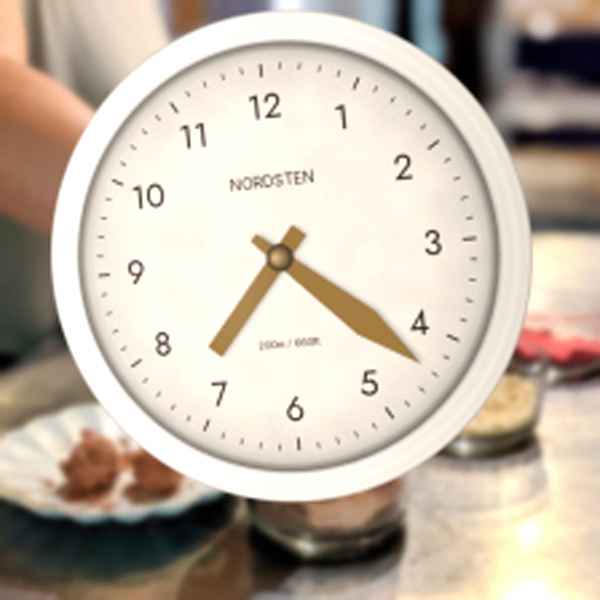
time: 7:22
